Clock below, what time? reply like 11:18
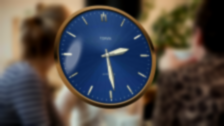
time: 2:29
